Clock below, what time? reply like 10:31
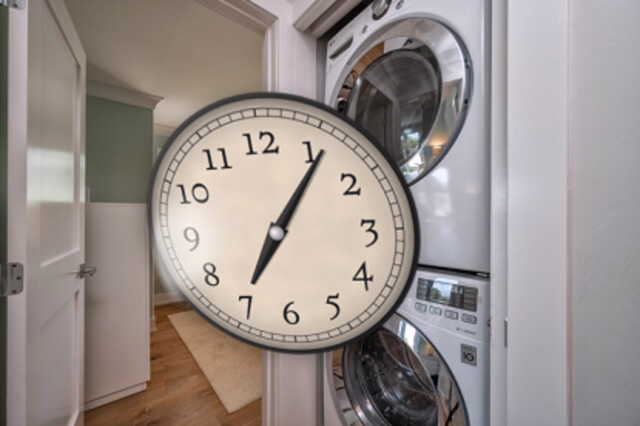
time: 7:06
